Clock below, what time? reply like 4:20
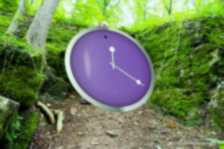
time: 12:22
